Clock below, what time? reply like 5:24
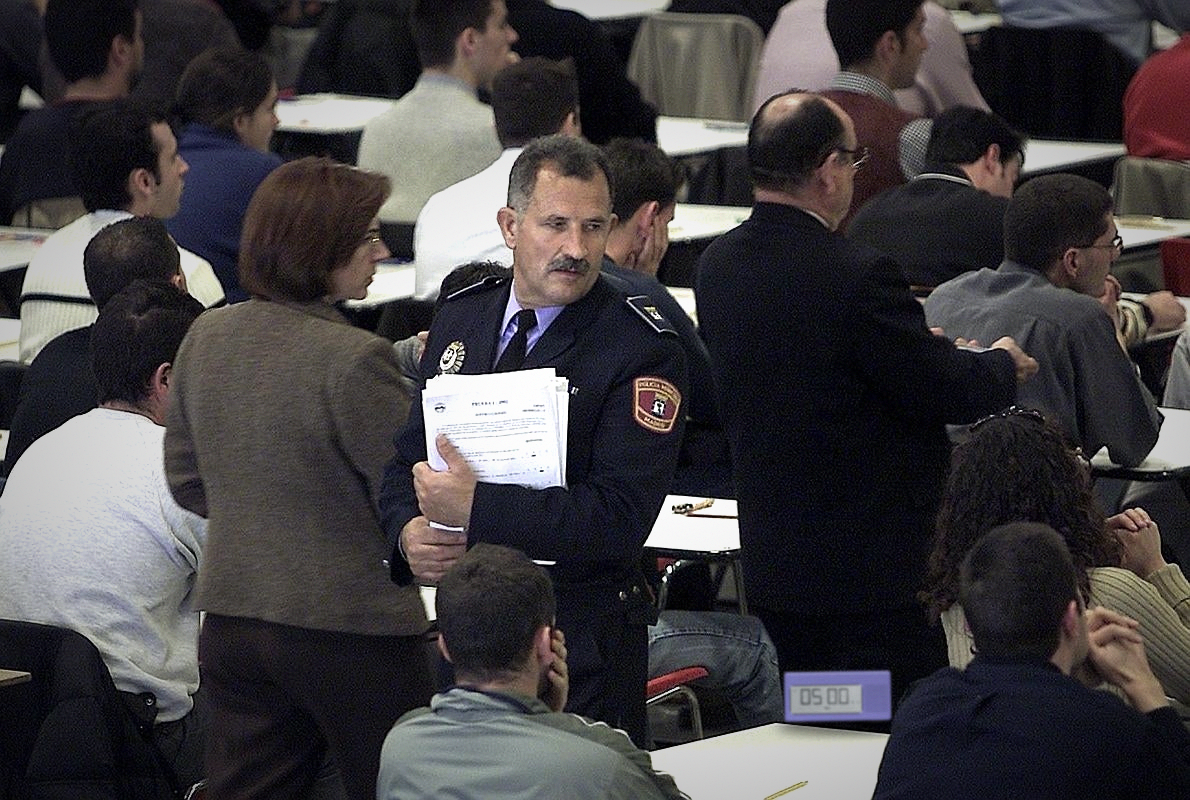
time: 5:00
